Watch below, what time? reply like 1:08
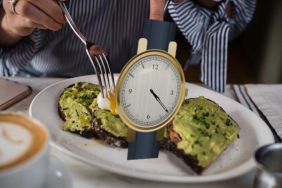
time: 4:22
